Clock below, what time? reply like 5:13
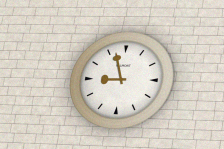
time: 8:57
